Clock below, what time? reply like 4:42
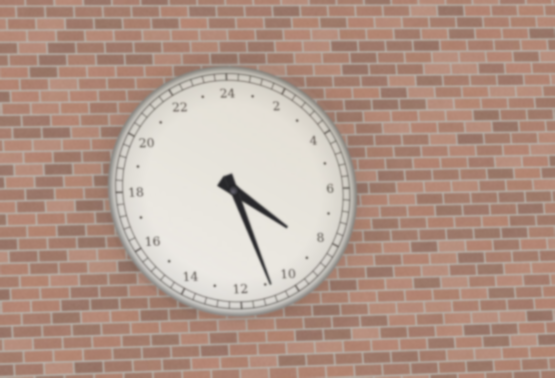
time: 8:27
